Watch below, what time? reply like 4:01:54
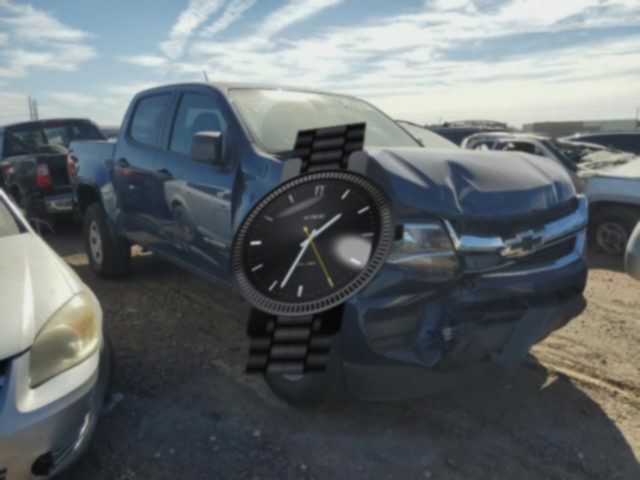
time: 1:33:25
